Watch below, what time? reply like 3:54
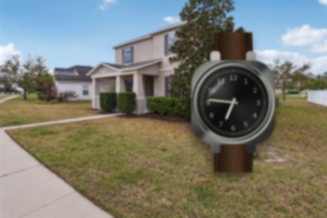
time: 6:46
